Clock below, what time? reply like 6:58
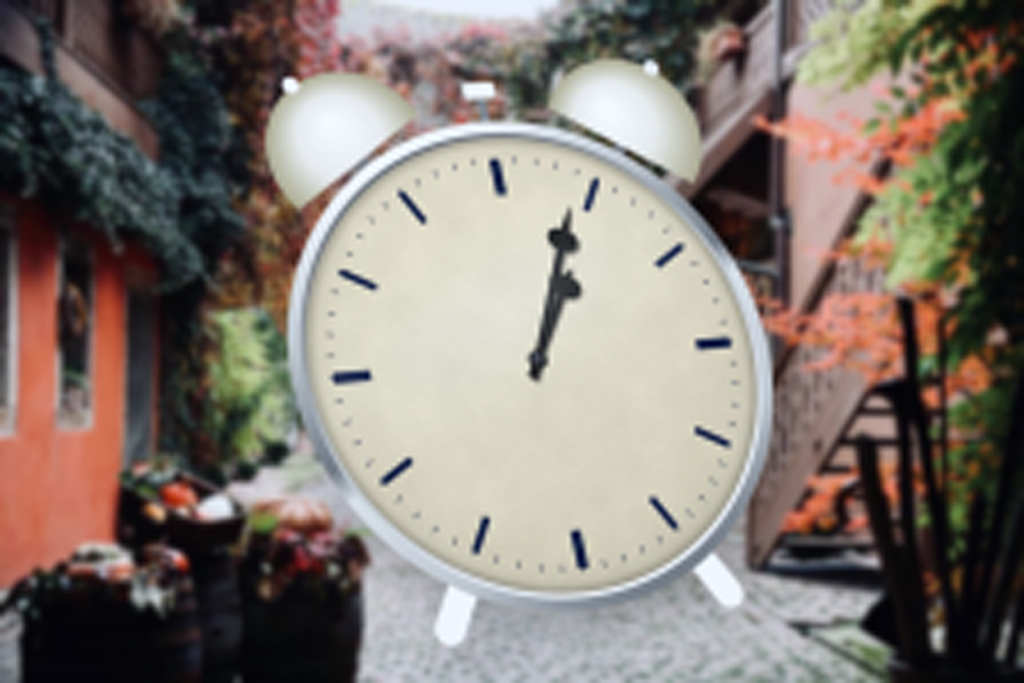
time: 1:04
